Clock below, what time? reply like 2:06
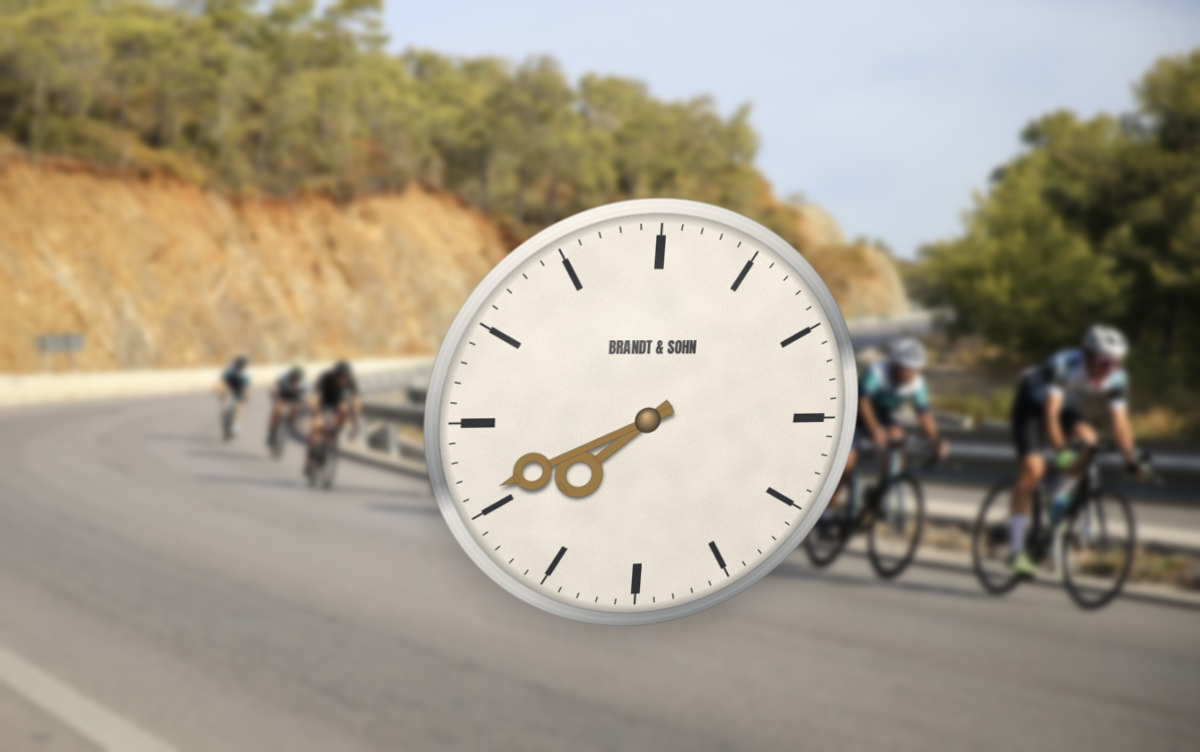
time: 7:41
